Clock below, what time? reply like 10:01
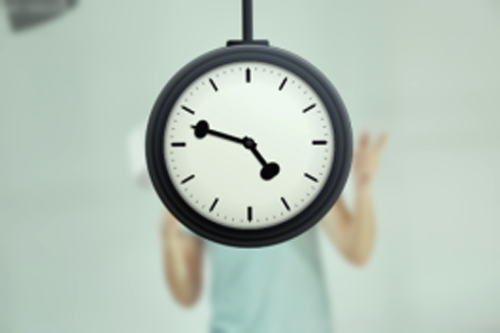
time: 4:48
